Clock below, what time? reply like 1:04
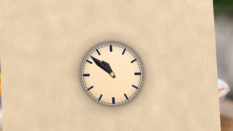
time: 10:52
